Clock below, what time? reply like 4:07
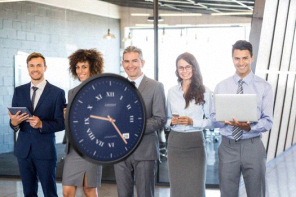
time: 9:24
